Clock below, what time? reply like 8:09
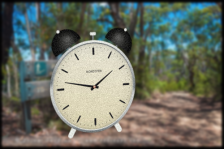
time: 1:47
